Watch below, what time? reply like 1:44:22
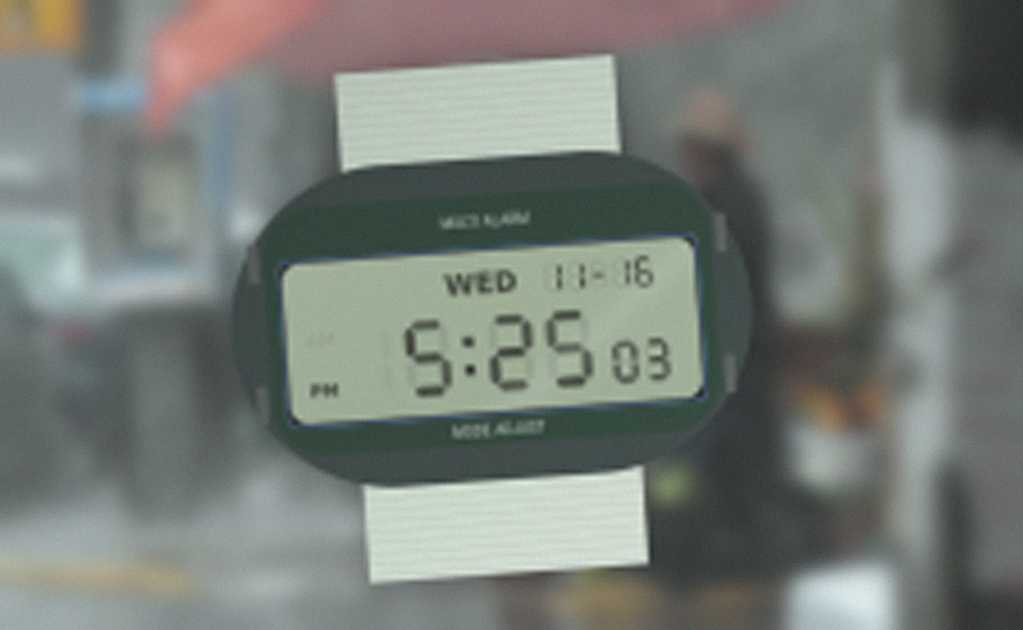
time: 5:25:03
